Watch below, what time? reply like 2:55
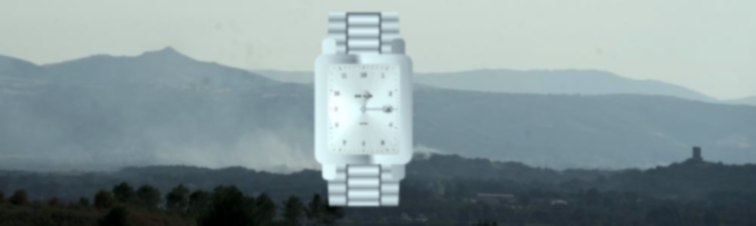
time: 12:15
